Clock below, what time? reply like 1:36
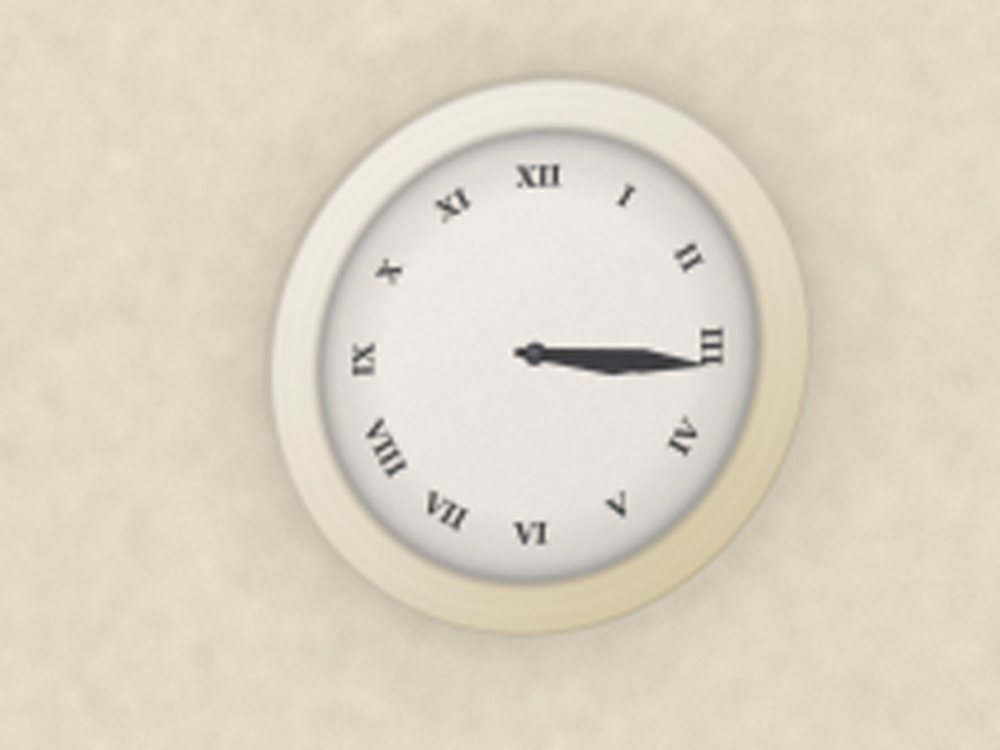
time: 3:16
